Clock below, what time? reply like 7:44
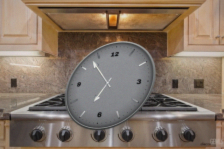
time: 6:53
